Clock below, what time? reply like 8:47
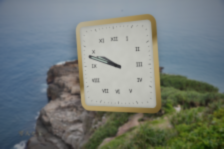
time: 9:48
